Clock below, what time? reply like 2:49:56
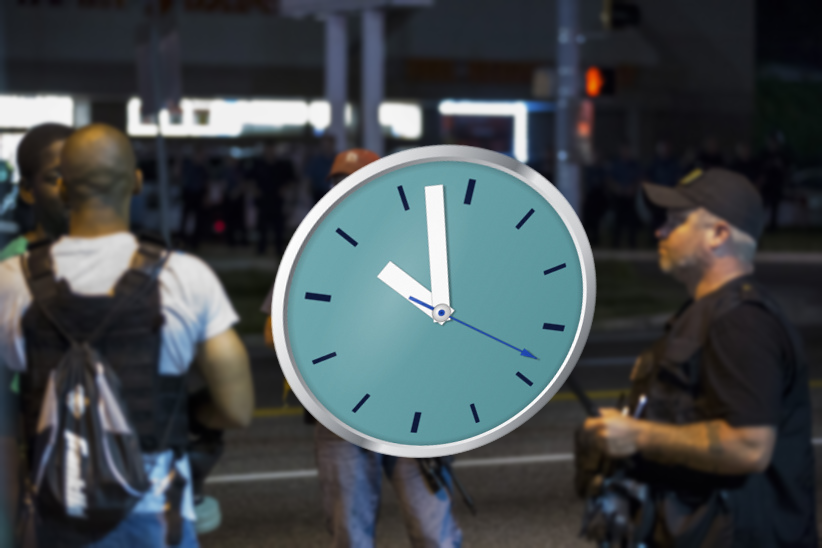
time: 9:57:18
